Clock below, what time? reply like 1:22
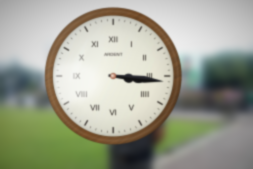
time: 3:16
